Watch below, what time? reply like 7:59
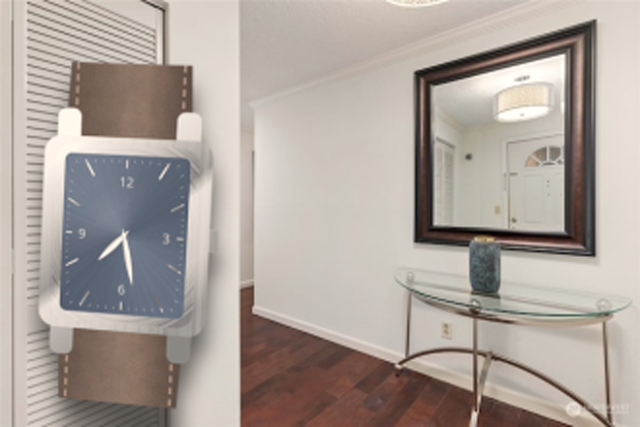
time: 7:28
